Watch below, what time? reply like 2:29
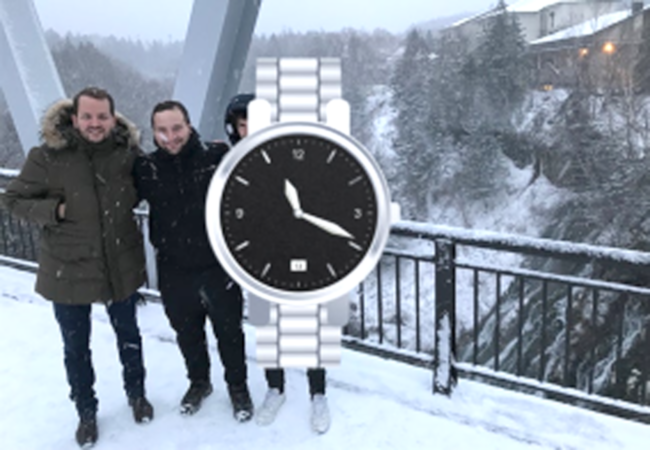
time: 11:19
